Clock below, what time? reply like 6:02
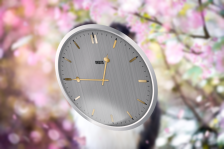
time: 12:45
